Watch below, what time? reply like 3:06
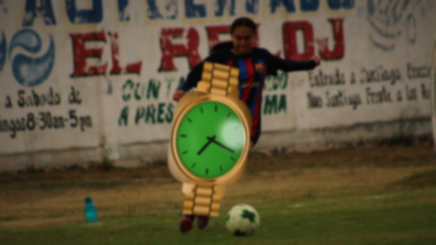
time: 7:18
